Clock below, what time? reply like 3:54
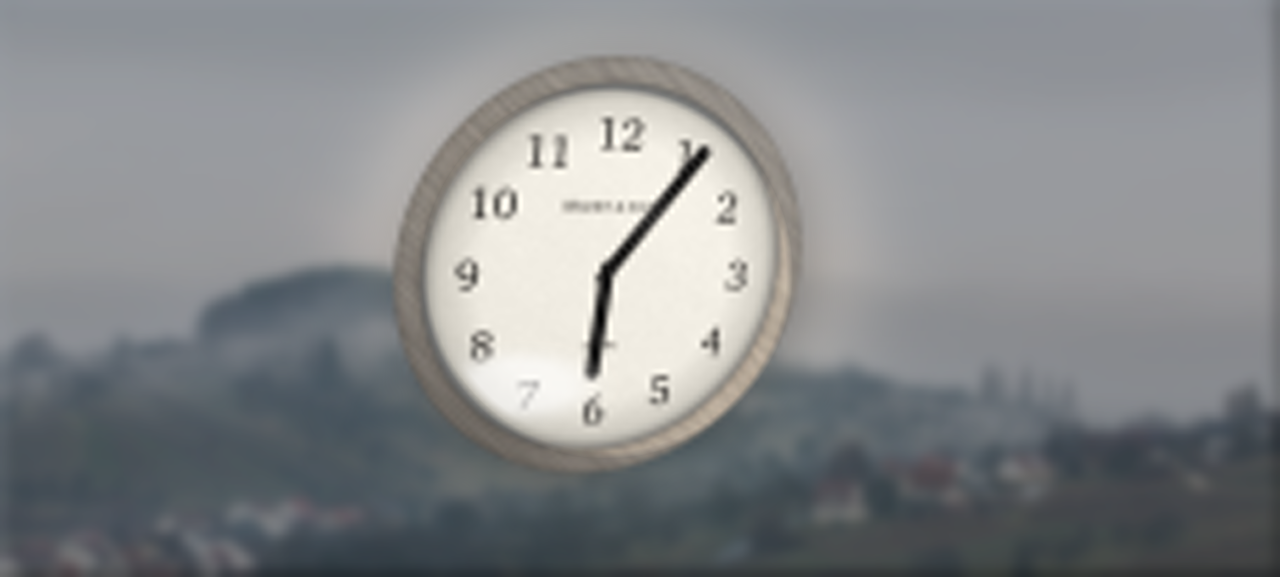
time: 6:06
